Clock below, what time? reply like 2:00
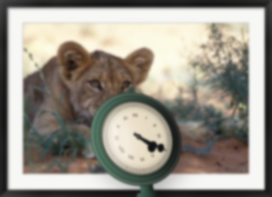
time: 4:20
